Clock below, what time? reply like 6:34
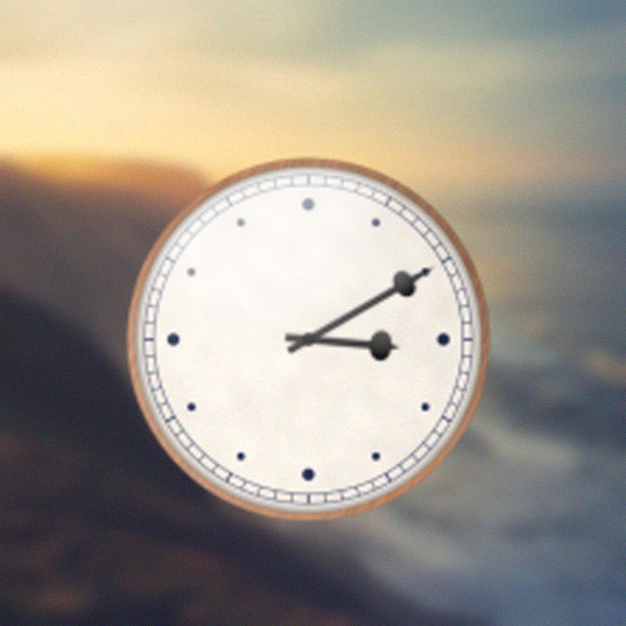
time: 3:10
